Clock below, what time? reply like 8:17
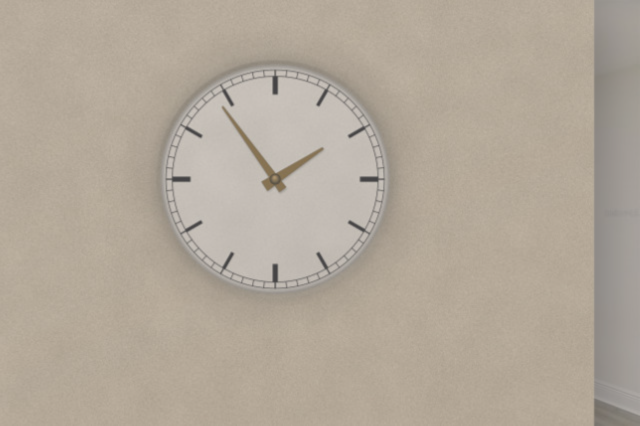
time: 1:54
